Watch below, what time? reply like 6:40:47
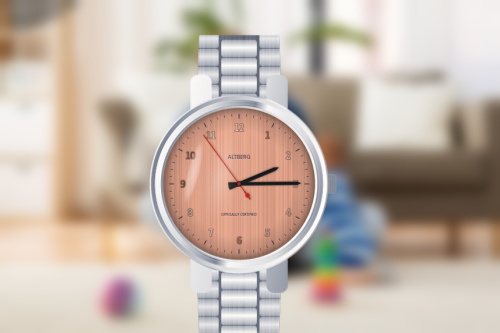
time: 2:14:54
